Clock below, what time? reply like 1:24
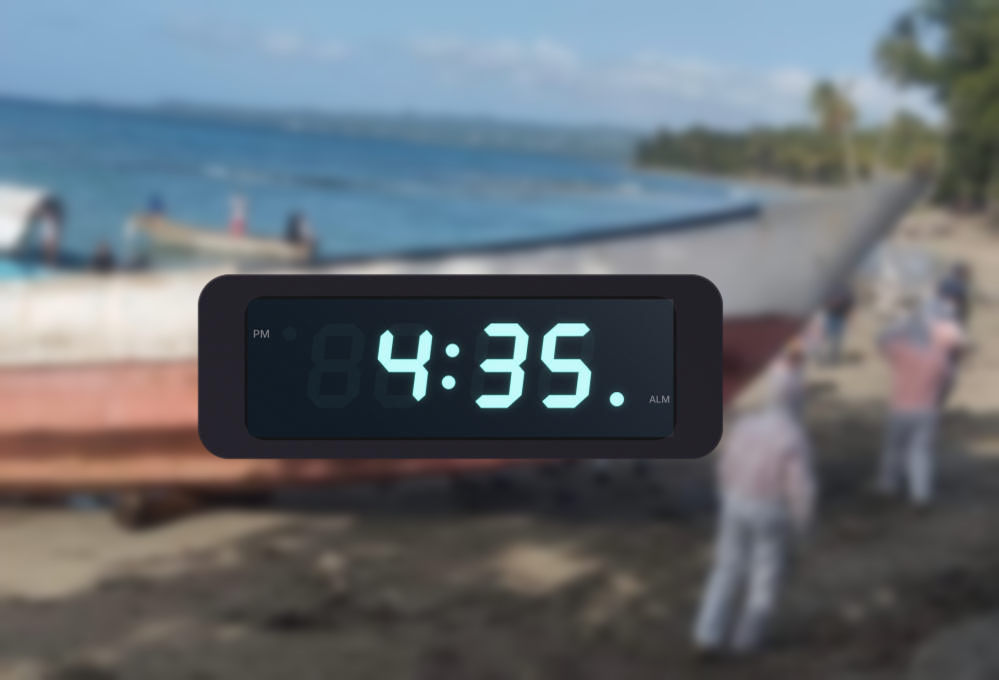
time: 4:35
